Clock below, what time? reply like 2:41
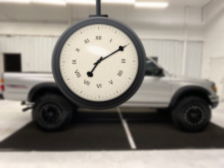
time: 7:10
